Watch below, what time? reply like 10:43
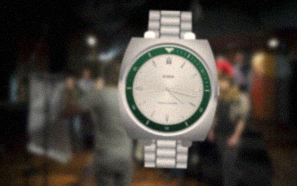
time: 4:17
